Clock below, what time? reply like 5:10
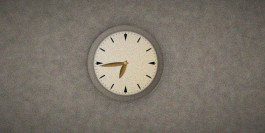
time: 6:44
